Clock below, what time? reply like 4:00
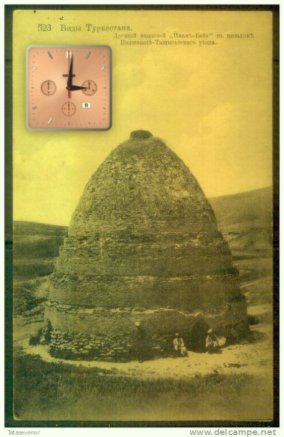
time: 3:01
